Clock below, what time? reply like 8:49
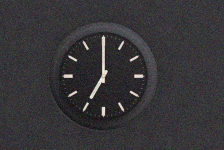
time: 7:00
